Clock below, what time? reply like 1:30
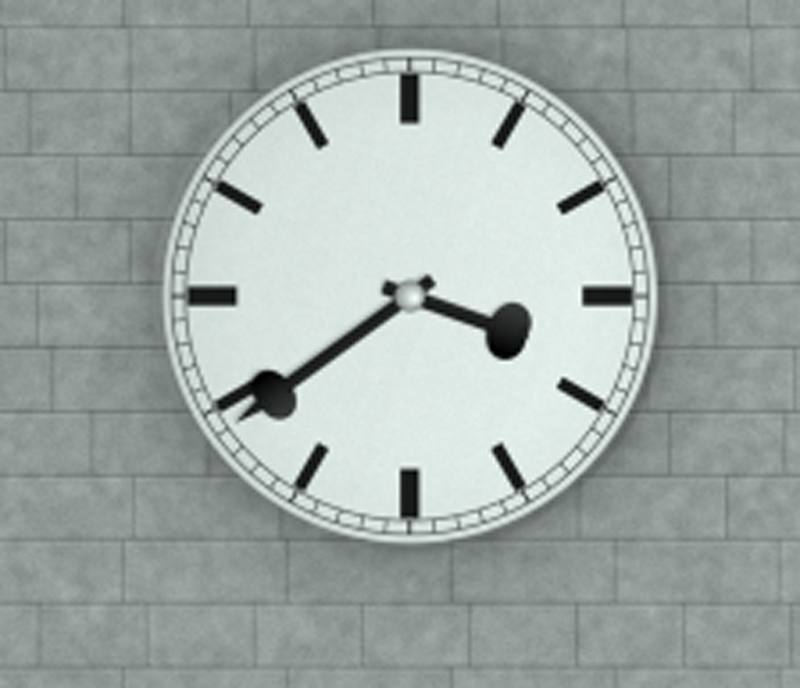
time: 3:39
